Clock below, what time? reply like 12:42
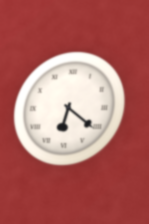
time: 6:21
